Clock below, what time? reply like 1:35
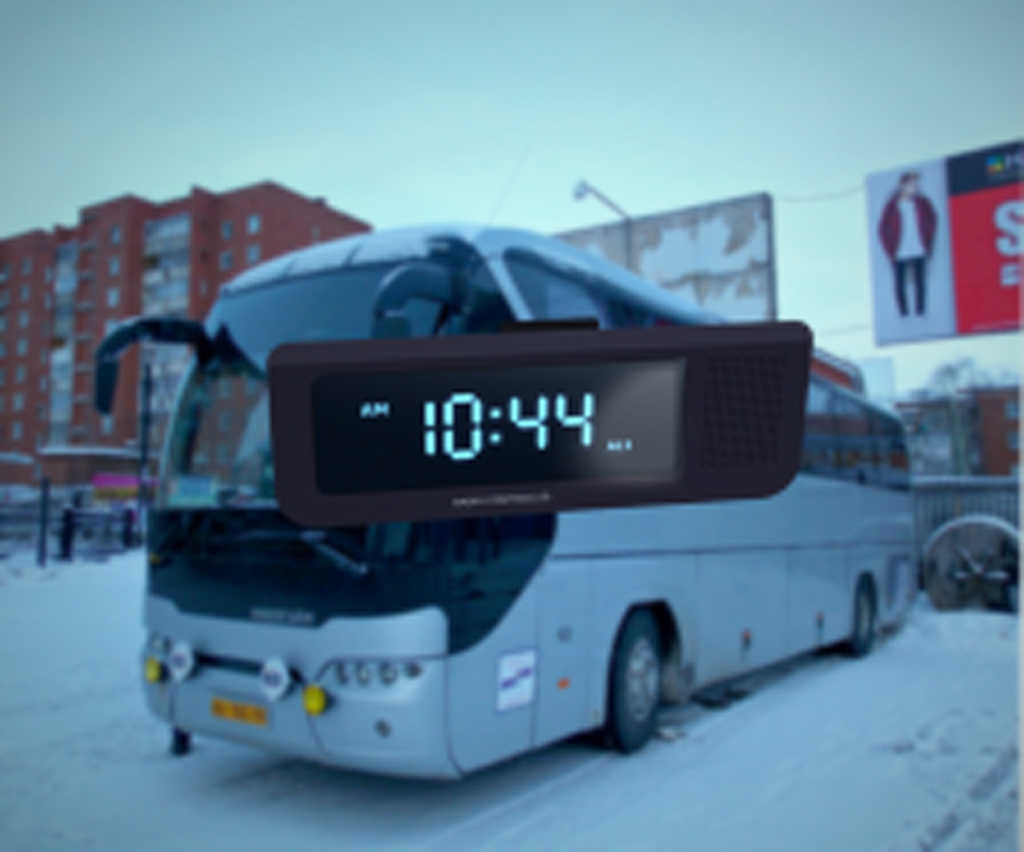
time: 10:44
